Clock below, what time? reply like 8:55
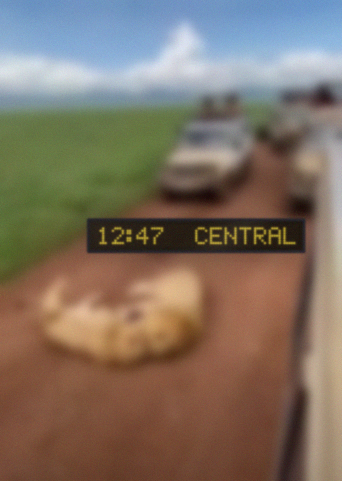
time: 12:47
